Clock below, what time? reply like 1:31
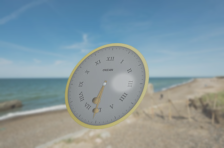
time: 6:31
